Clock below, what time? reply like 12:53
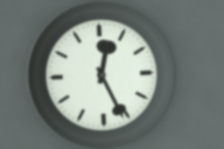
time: 12:26
